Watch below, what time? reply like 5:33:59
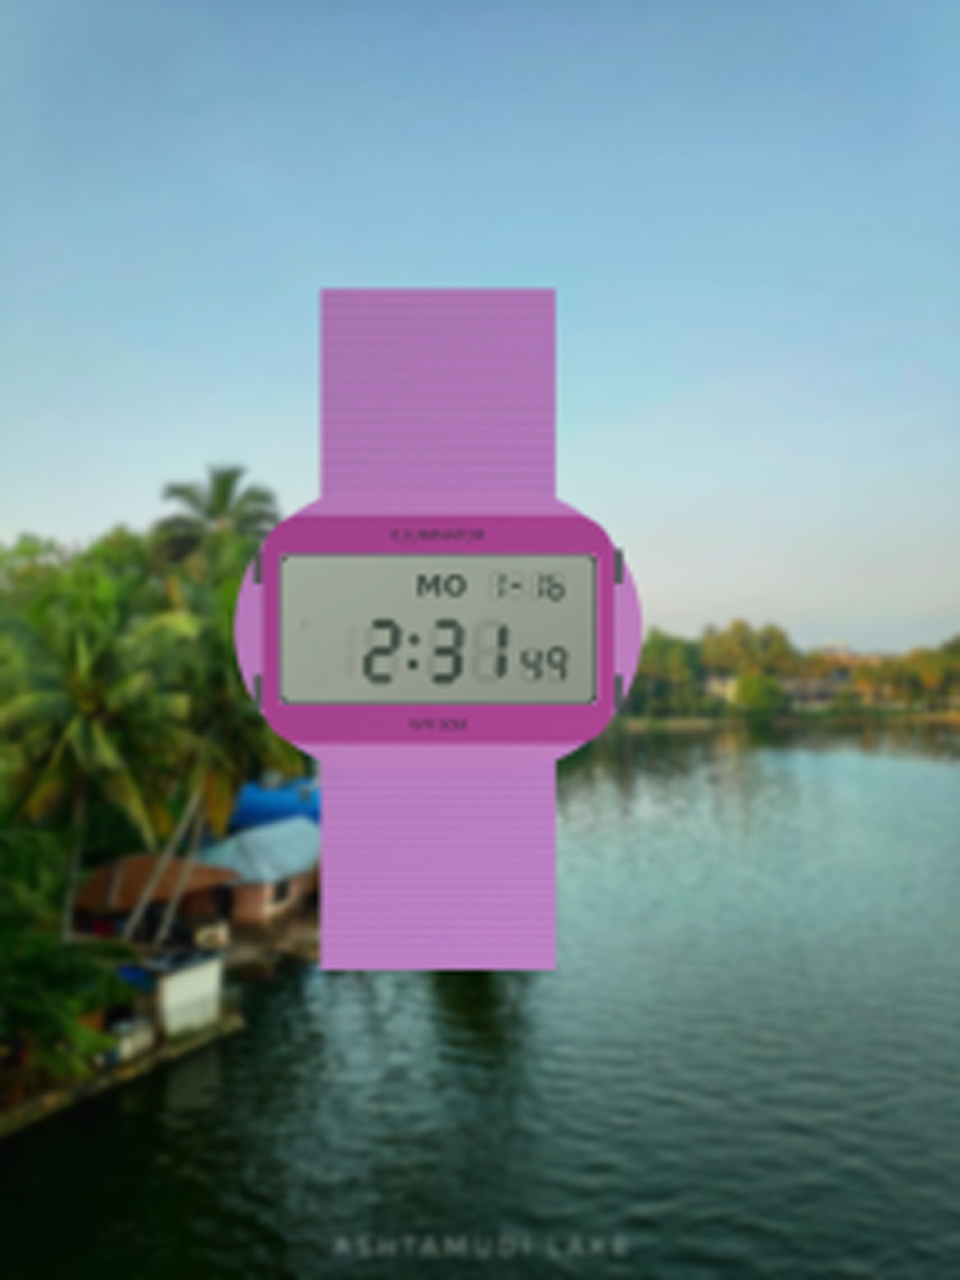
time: 2:31:49
